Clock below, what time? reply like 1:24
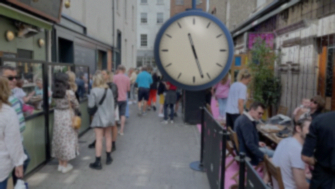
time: 11:27
